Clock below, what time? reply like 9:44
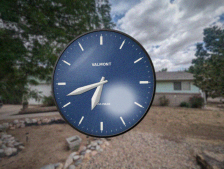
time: 6:42
